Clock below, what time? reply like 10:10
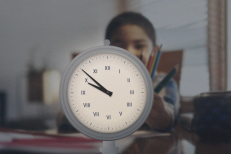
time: 9:52
